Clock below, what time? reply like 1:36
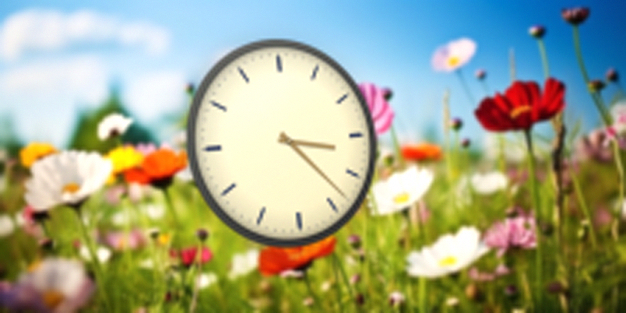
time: 3:23
